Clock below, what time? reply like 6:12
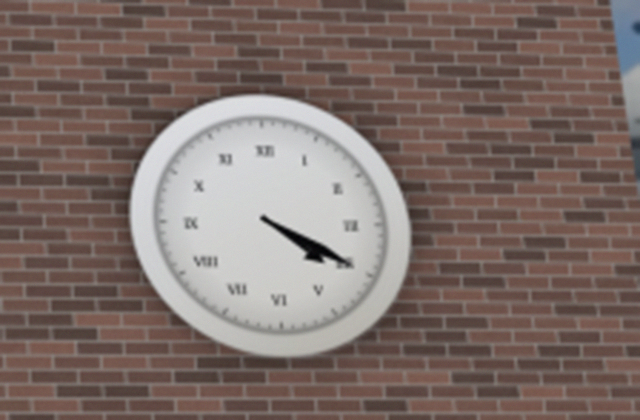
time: 4:20
